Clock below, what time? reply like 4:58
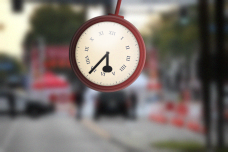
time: 5:35
